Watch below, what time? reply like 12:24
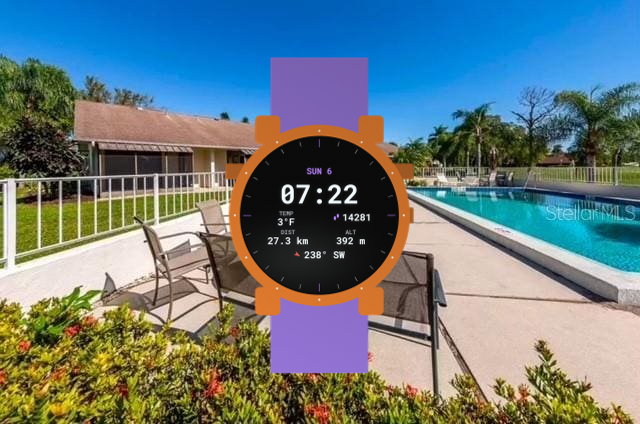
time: 7:22
